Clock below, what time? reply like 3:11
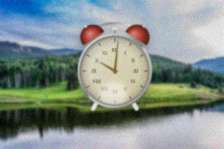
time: 10:01
